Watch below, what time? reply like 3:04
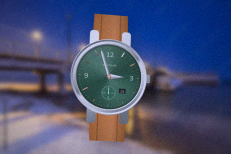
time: 2:57
